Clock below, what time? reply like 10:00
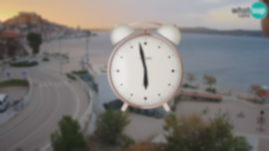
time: 5:58
